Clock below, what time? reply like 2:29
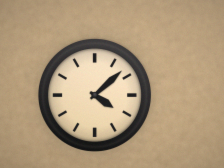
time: 4:08
